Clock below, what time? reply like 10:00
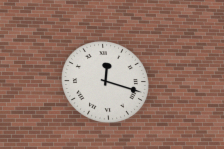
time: 12:18
